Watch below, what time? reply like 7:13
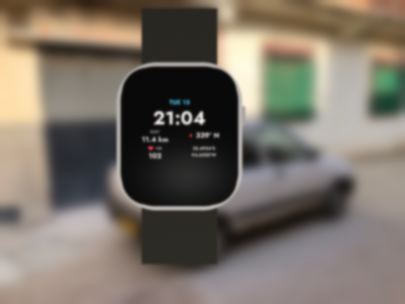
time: 21:04
